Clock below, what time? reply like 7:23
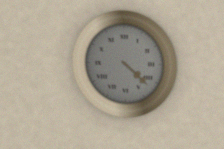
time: 4:22
